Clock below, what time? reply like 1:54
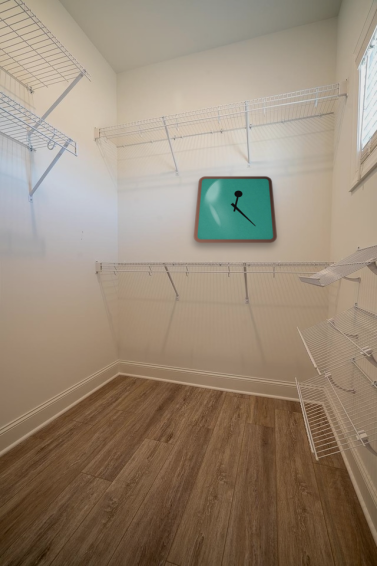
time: 12:23
